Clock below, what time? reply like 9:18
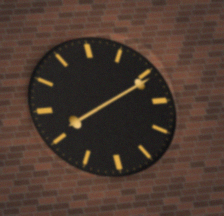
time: 8:11
